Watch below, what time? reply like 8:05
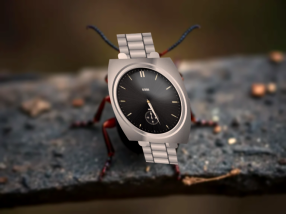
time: 5:27
